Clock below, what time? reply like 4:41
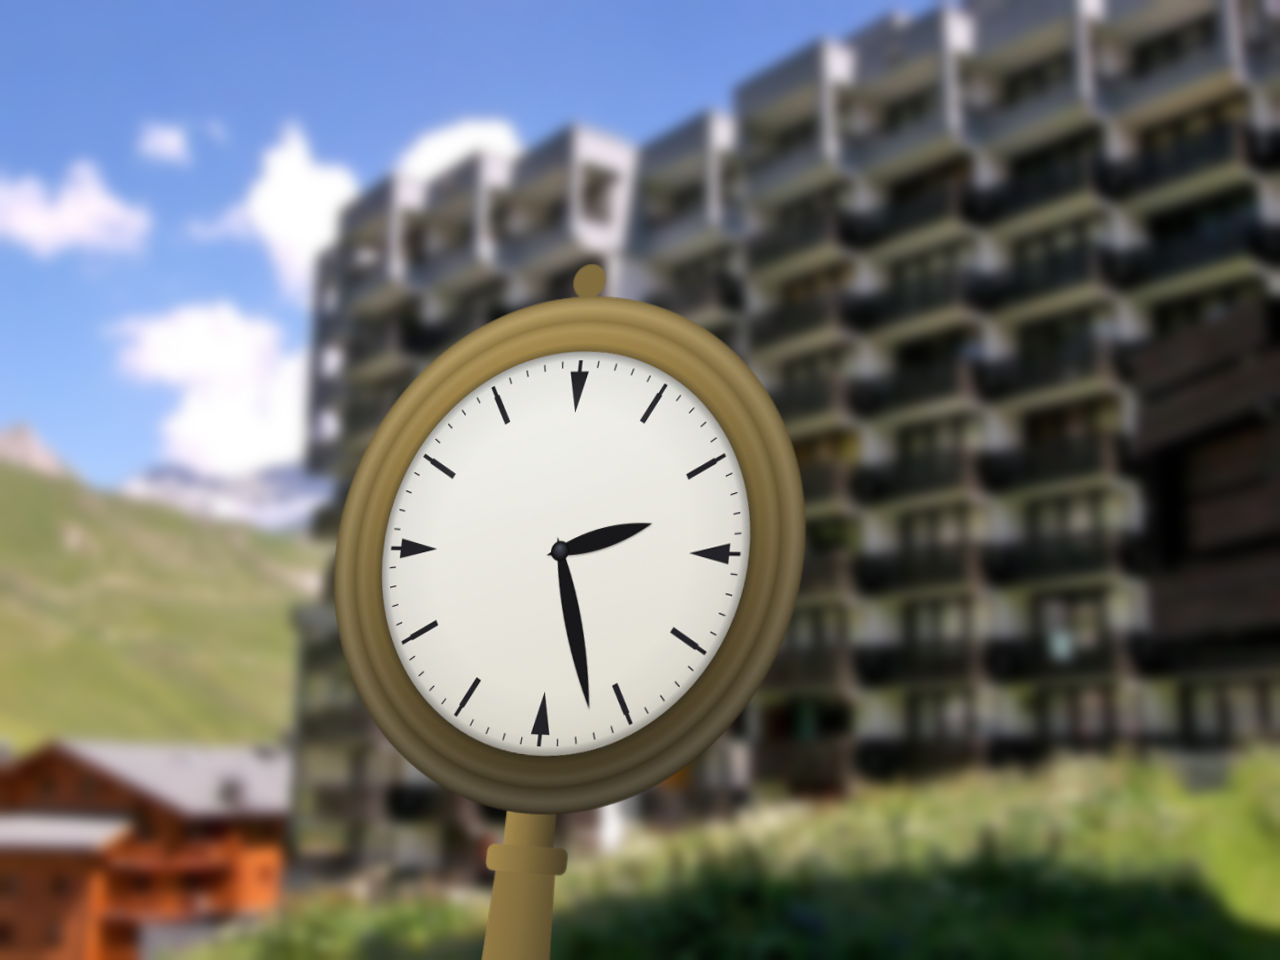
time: 2:27
